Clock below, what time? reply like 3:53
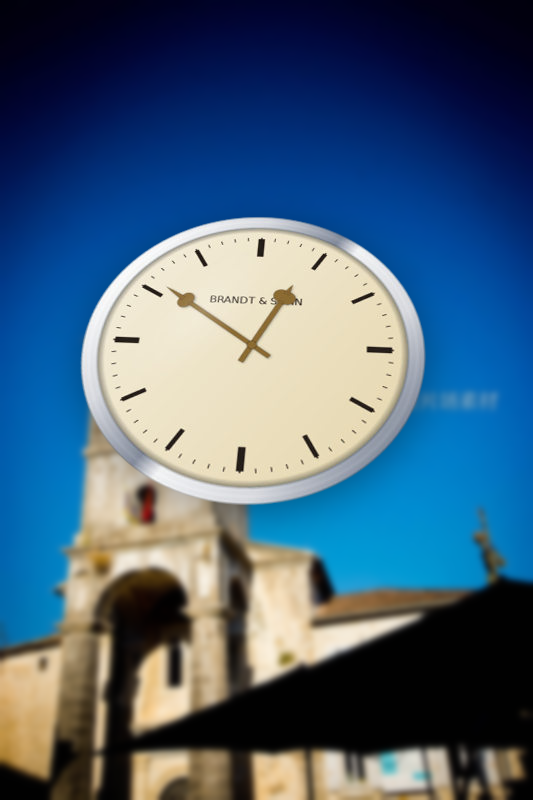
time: 12:51
